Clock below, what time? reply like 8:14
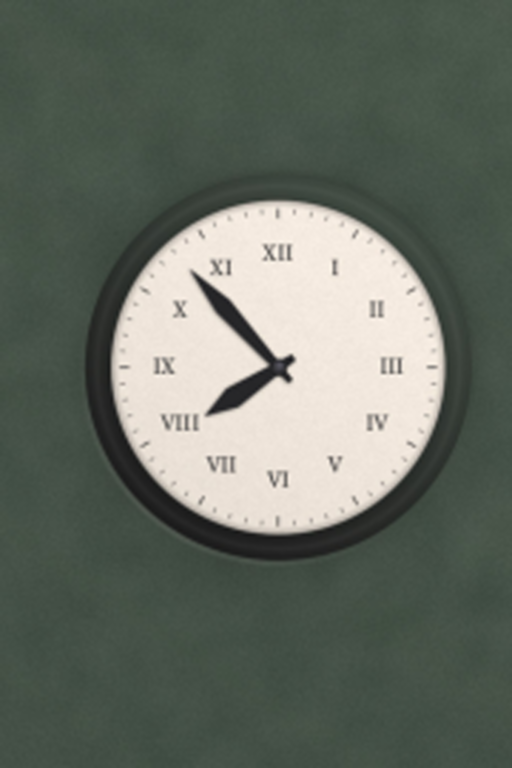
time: 7:53
